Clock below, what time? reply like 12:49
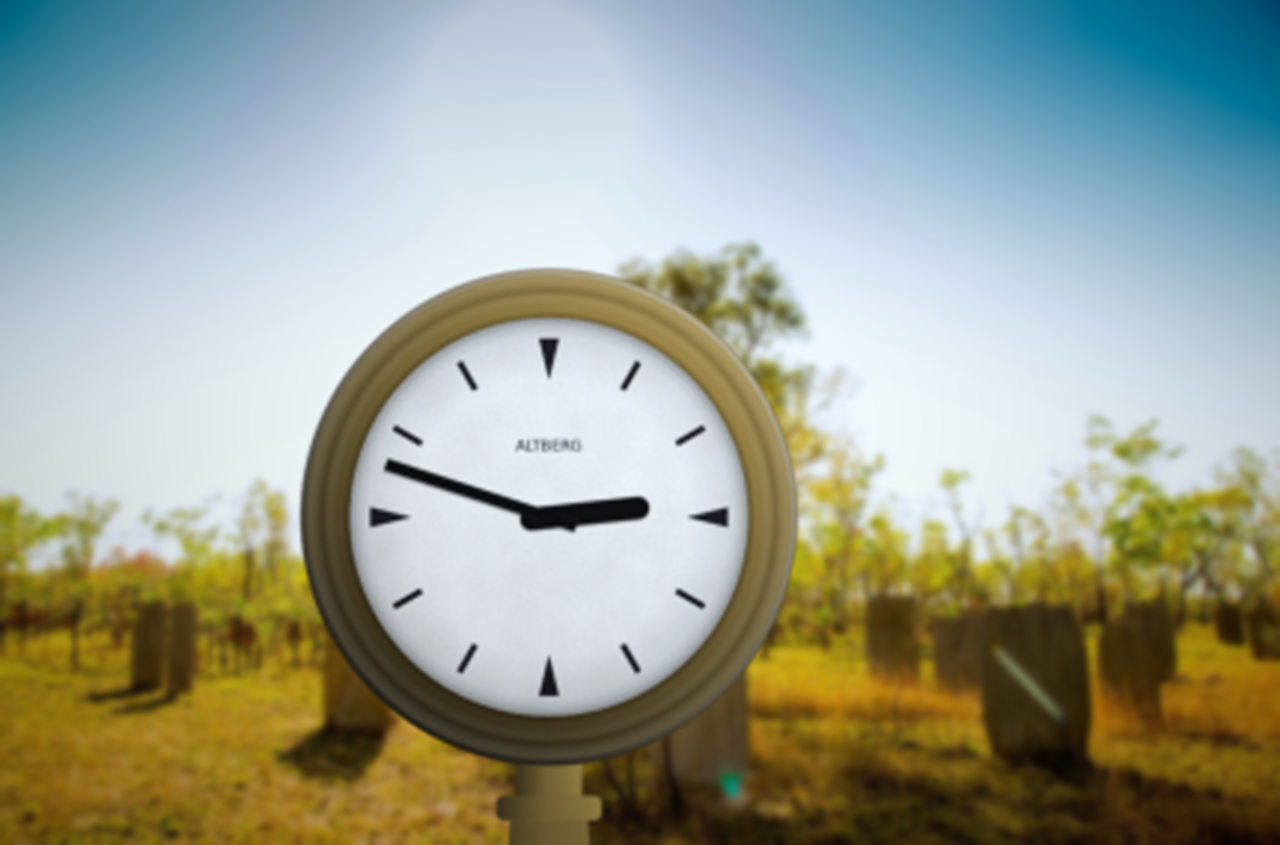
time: 2:48
